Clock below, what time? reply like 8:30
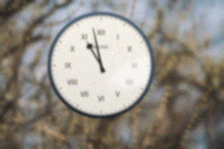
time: 10:58
